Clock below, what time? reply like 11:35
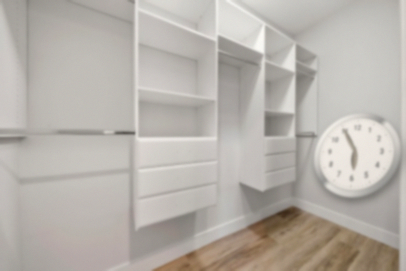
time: 5:55
